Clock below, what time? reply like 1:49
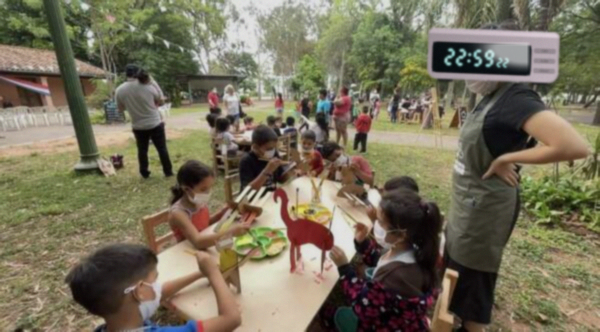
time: 22:59
